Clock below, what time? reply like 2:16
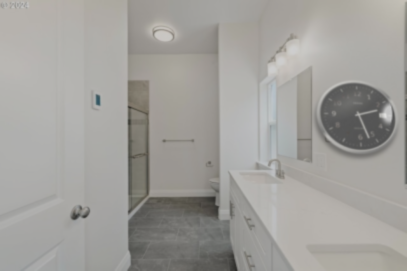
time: 2:27
